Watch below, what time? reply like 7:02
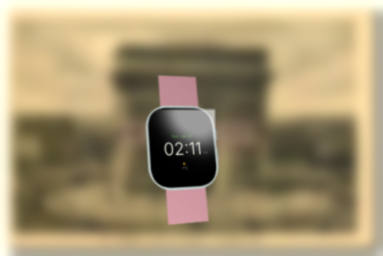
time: 2:11
